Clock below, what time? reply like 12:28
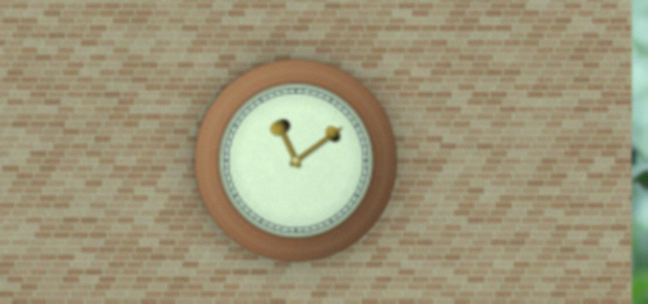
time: 11:09
